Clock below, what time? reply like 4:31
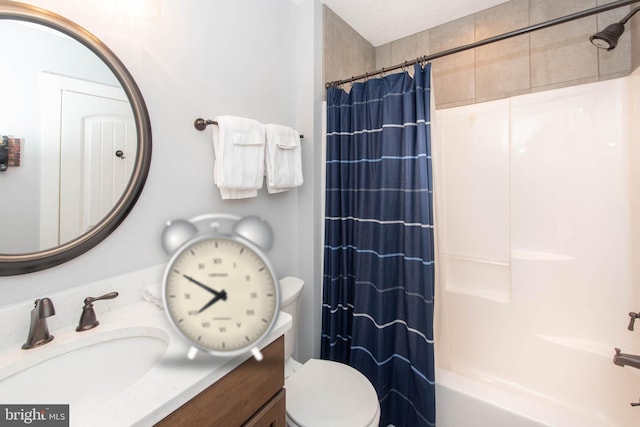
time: 7:50
